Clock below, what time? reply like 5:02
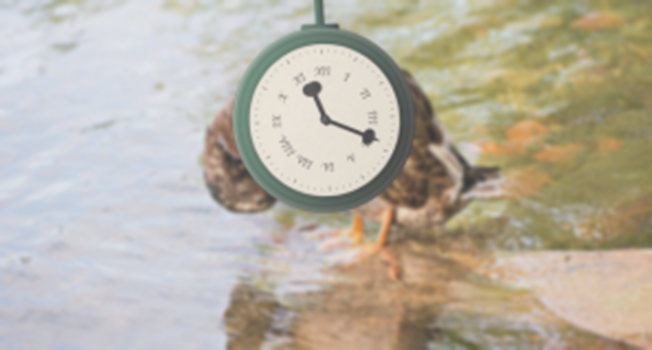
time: 11:19
